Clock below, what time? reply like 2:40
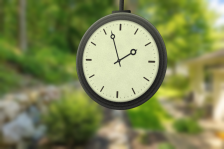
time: 1:57
